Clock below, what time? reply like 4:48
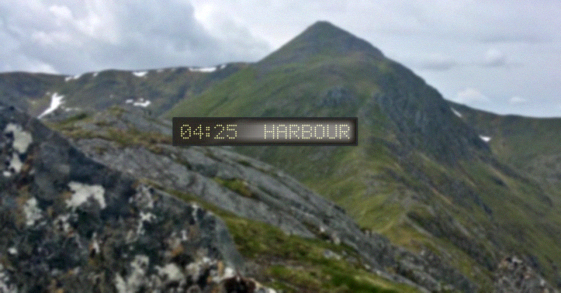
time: 4:25
